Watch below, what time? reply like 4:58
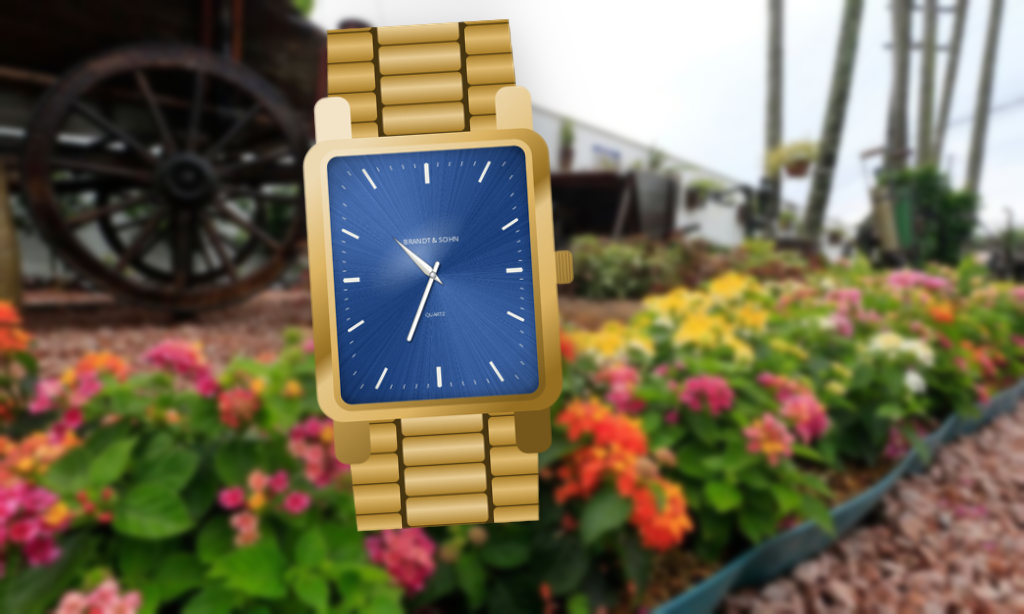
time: 10:34
